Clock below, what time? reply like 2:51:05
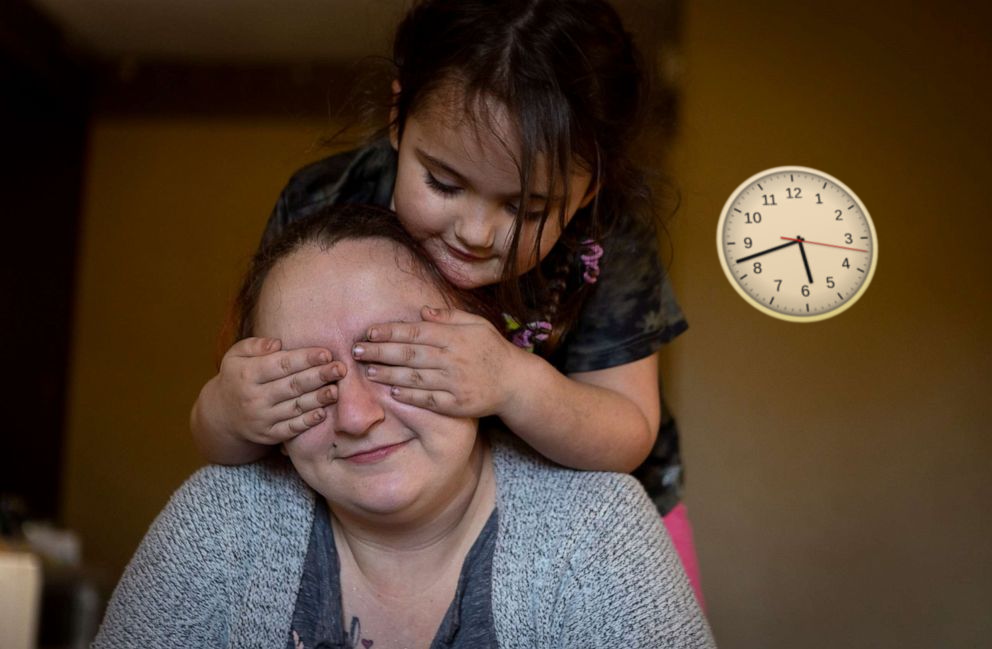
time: 5:42:17
